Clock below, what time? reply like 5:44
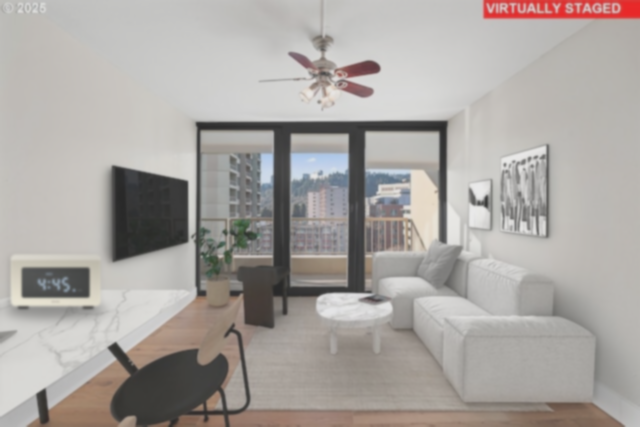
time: 4:45
